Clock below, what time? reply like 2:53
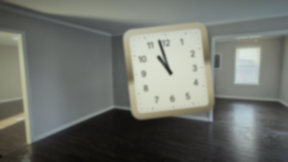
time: 10:58
